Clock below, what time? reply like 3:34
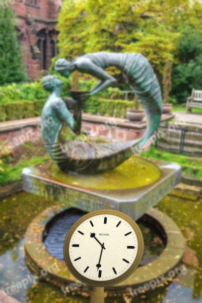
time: 10:31
